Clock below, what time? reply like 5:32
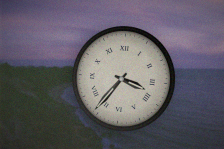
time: 3:36
